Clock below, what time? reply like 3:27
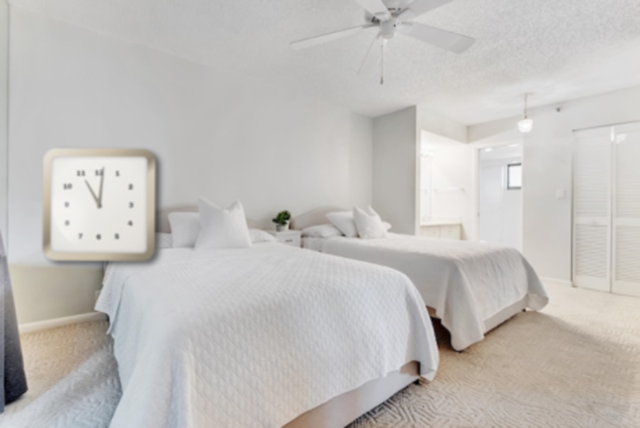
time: 11:01
